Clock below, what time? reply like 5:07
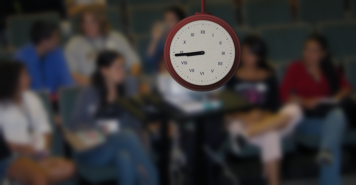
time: 8:44
